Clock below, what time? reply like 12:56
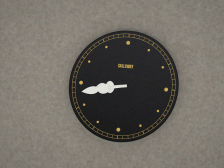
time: 8:43
